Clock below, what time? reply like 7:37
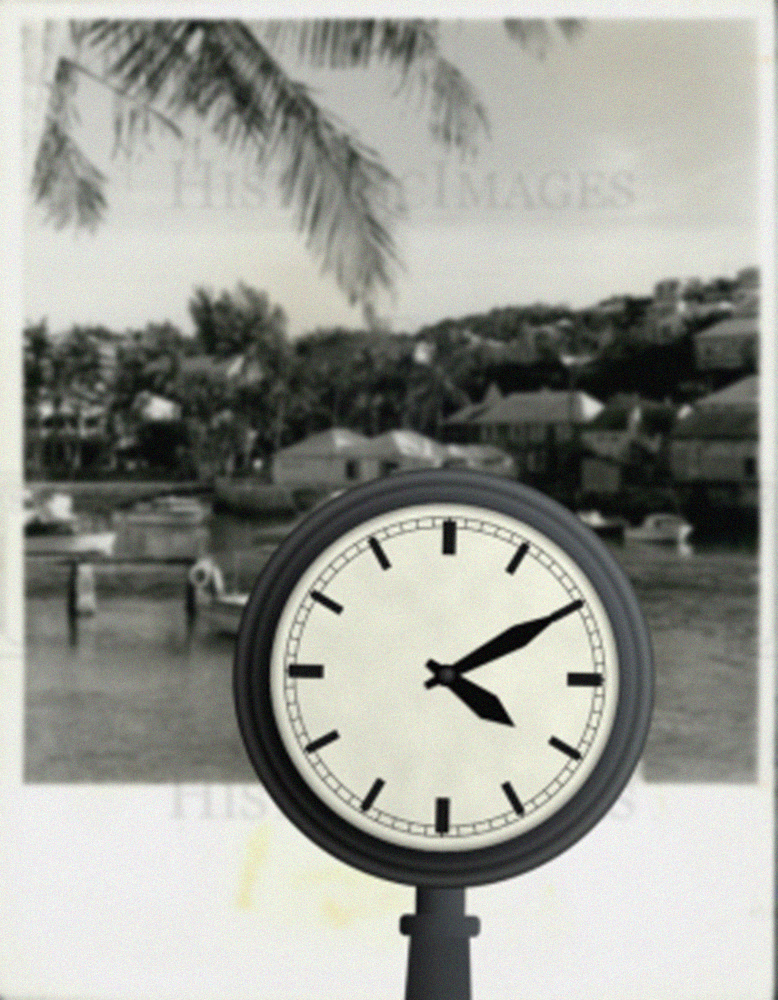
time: 4:10
